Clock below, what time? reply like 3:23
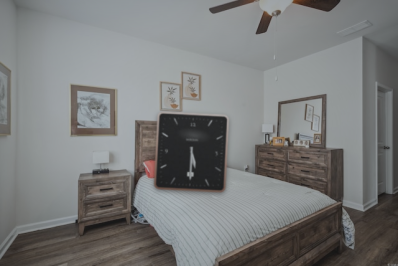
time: 5:30
